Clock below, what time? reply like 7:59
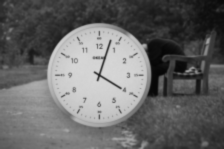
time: 4:03
